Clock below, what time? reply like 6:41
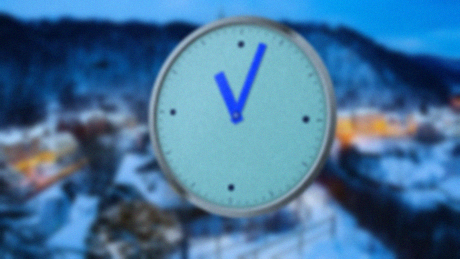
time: 11:03
